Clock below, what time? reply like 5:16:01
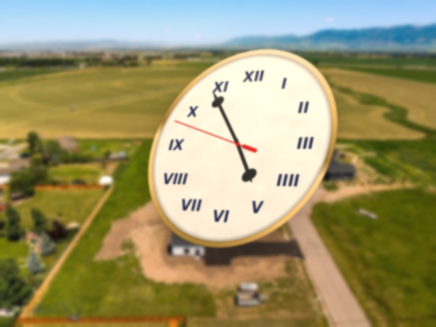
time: 4:53:48
